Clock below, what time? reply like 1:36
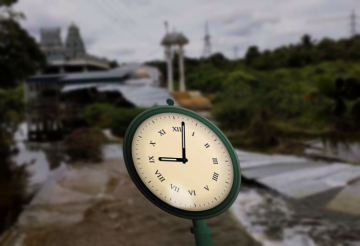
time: 9:02
